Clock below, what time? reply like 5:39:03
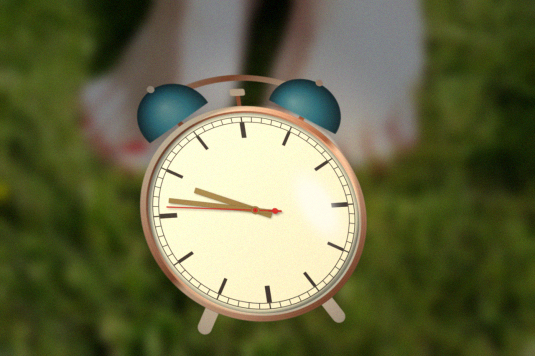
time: 9:46:46
